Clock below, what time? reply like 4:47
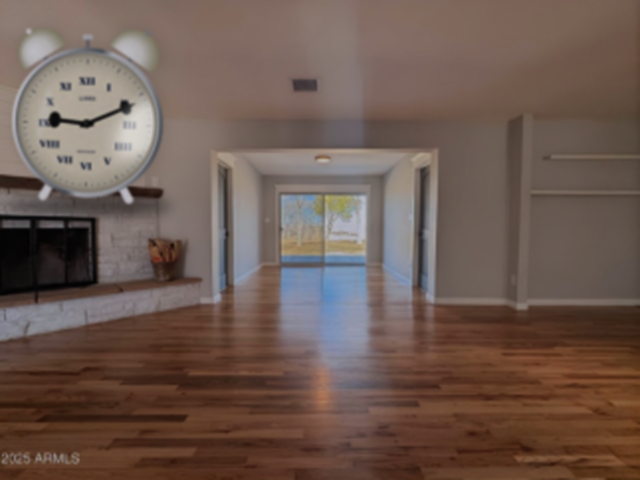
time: 9:11
